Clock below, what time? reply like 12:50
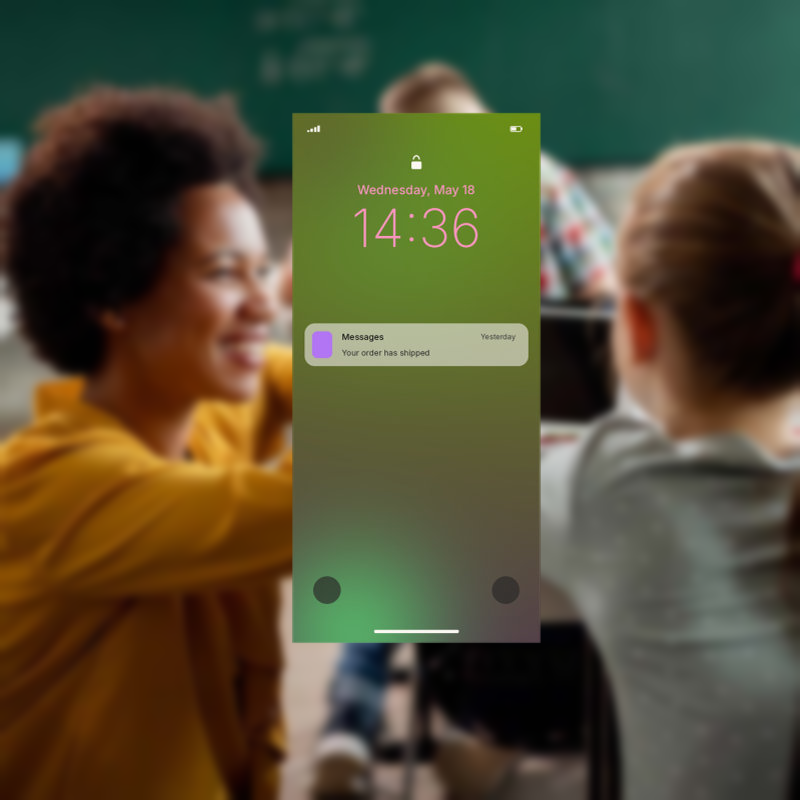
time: 14:36
